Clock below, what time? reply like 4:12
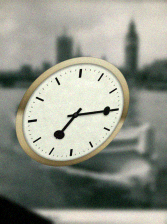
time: 7:15
